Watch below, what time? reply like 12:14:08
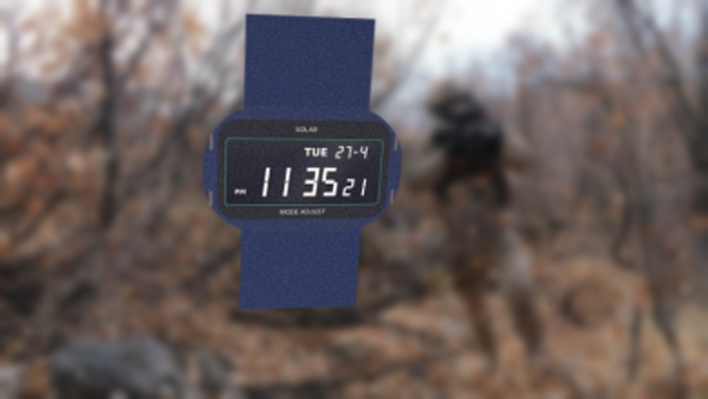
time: 11:35:21
